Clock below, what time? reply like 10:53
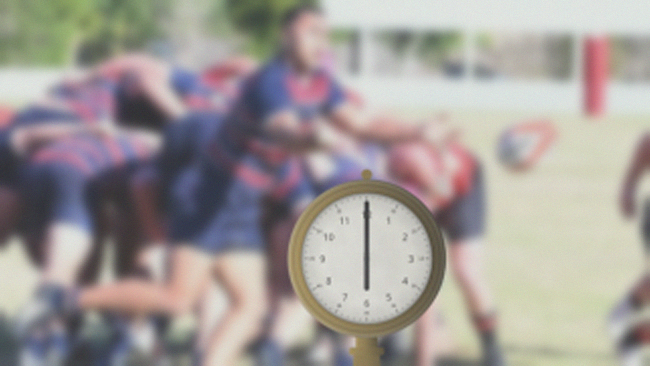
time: 6:00
